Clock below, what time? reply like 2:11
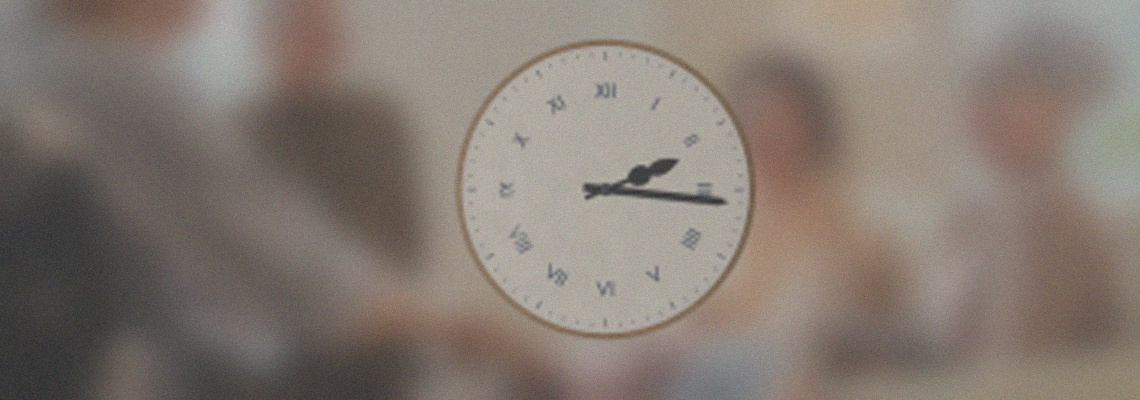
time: 2:16
